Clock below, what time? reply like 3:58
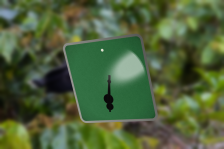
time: 6:32
